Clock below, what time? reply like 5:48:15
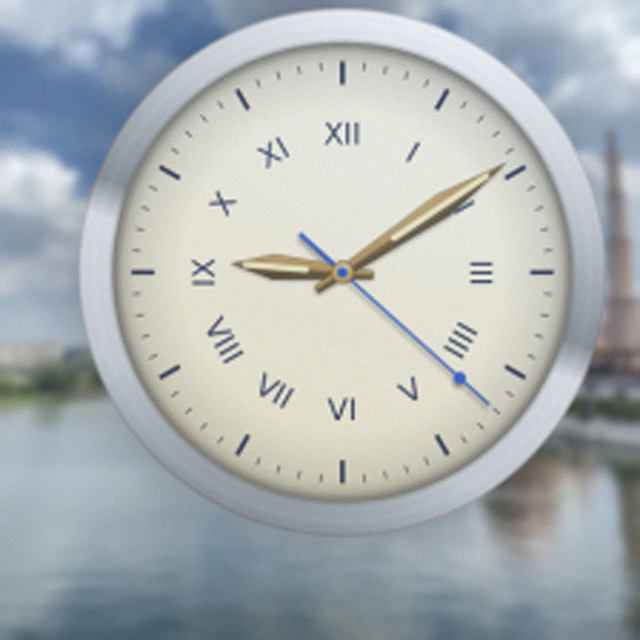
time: 9:09:22
